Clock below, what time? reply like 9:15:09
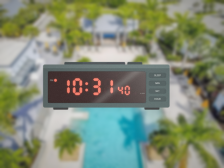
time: 10:31:40
